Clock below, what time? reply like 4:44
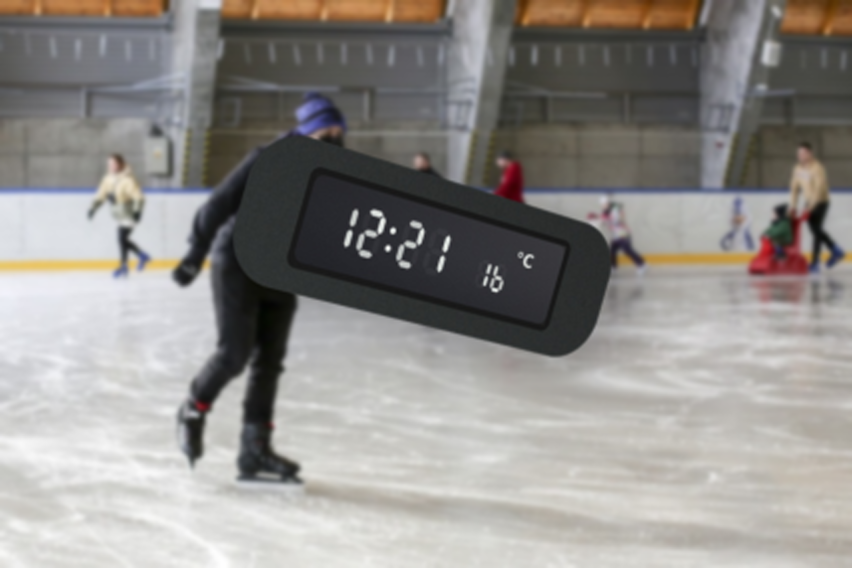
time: 12:21
